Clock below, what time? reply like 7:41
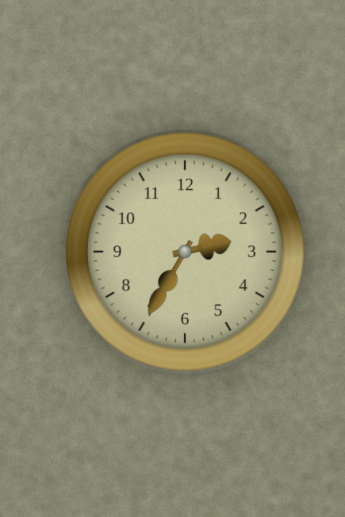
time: 2:35
